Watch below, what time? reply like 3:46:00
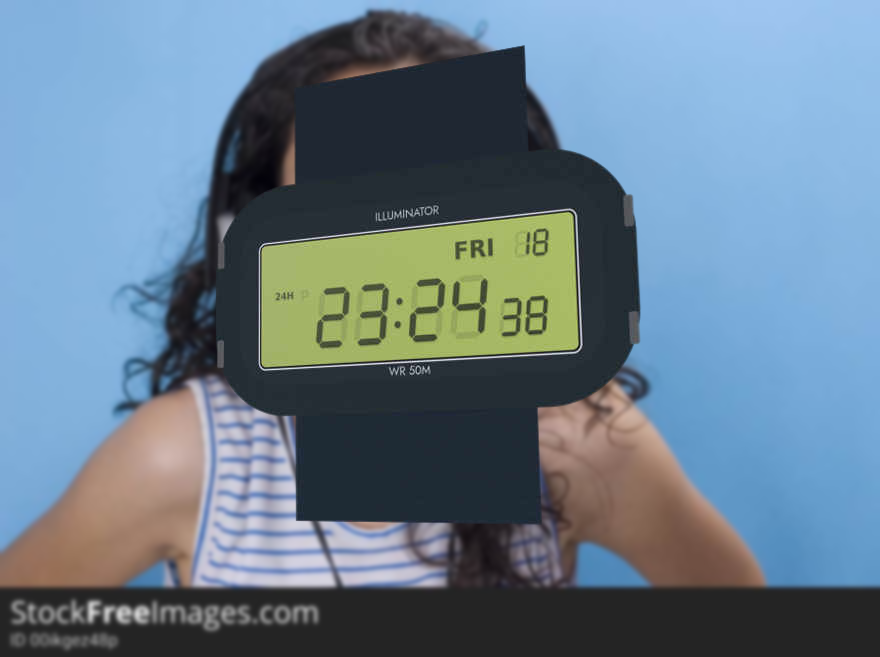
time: 23:24:38
